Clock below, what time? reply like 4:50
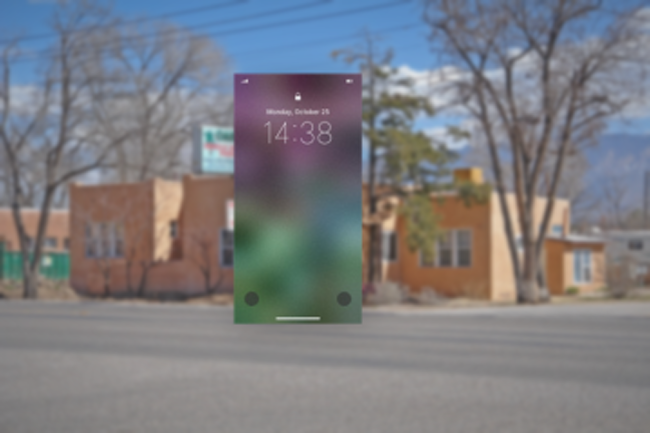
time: 14:38
